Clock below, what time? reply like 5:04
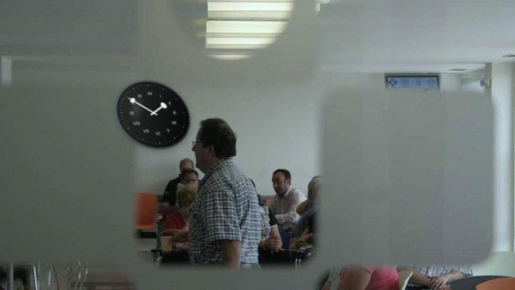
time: 1:51
